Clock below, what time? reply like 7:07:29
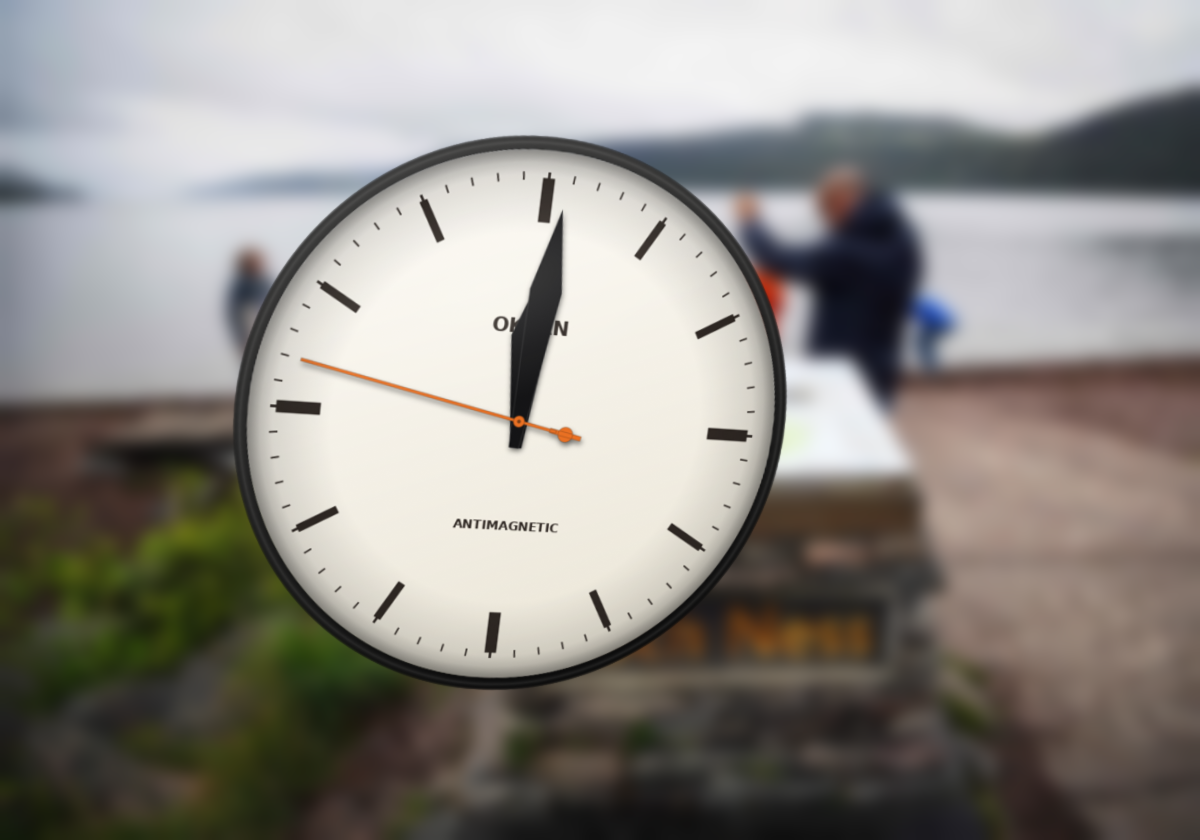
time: 12:00:47
